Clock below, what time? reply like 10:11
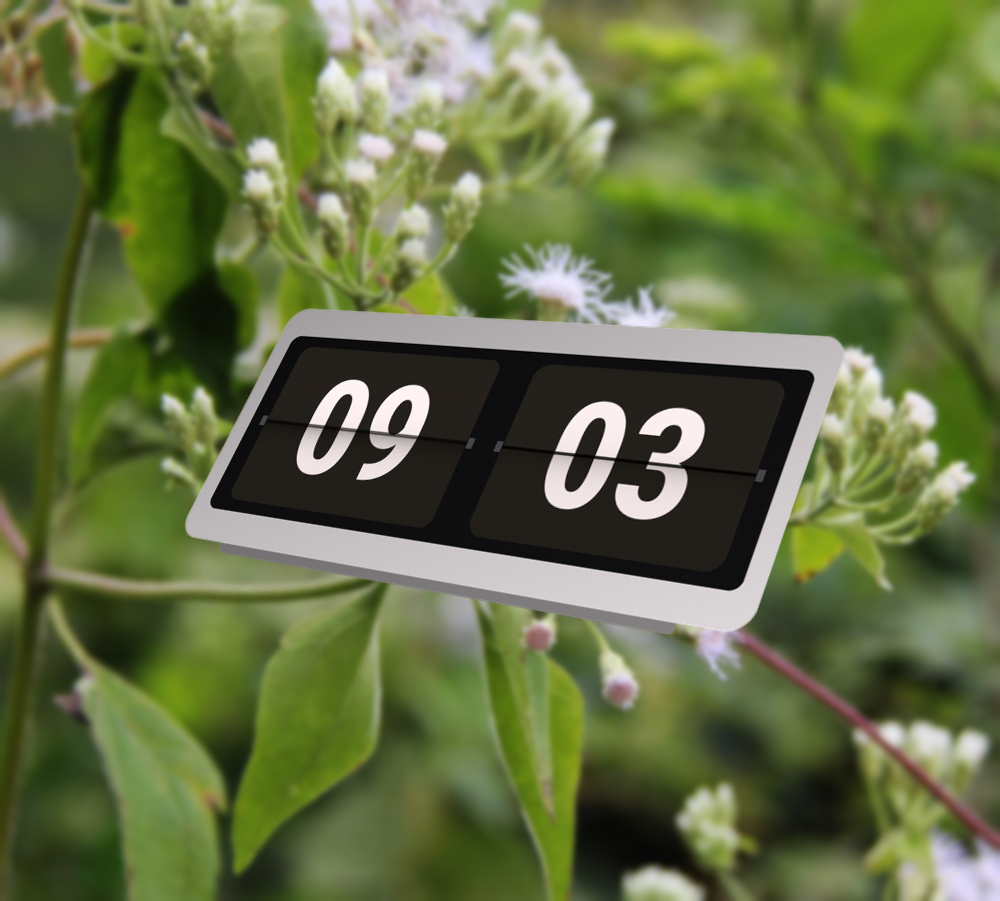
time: 9:03
